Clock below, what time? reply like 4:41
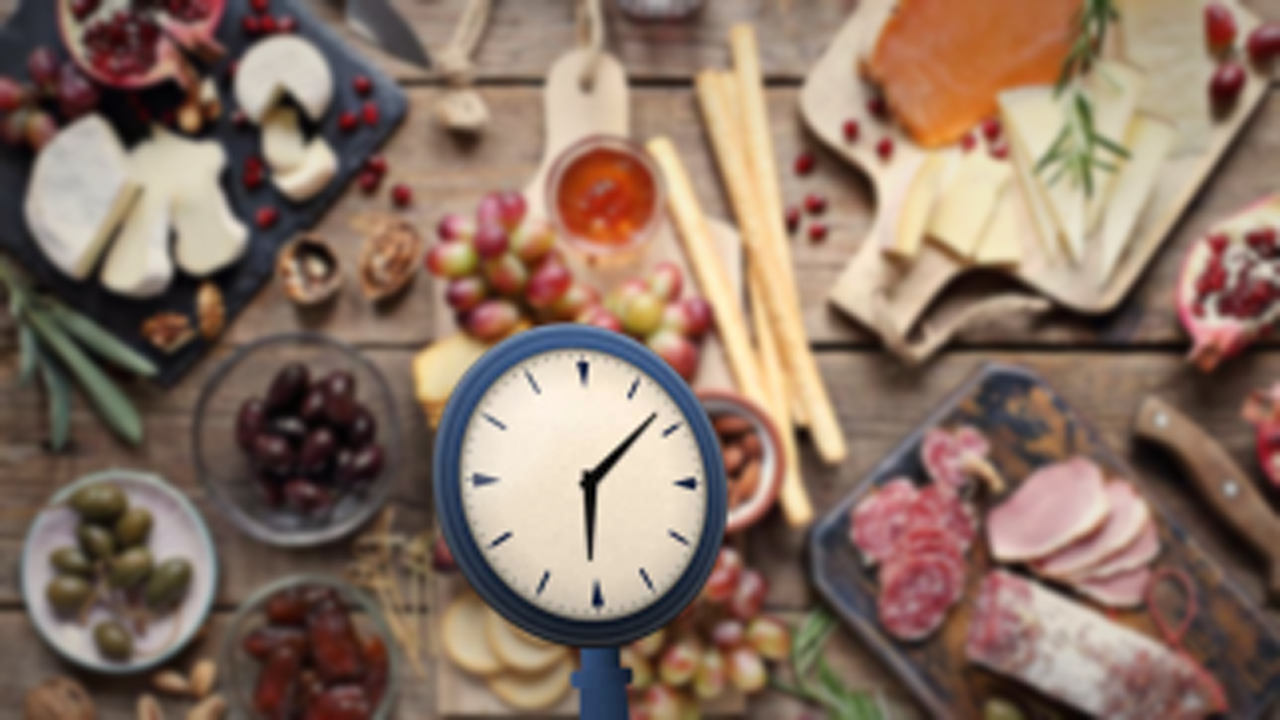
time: 6:08
